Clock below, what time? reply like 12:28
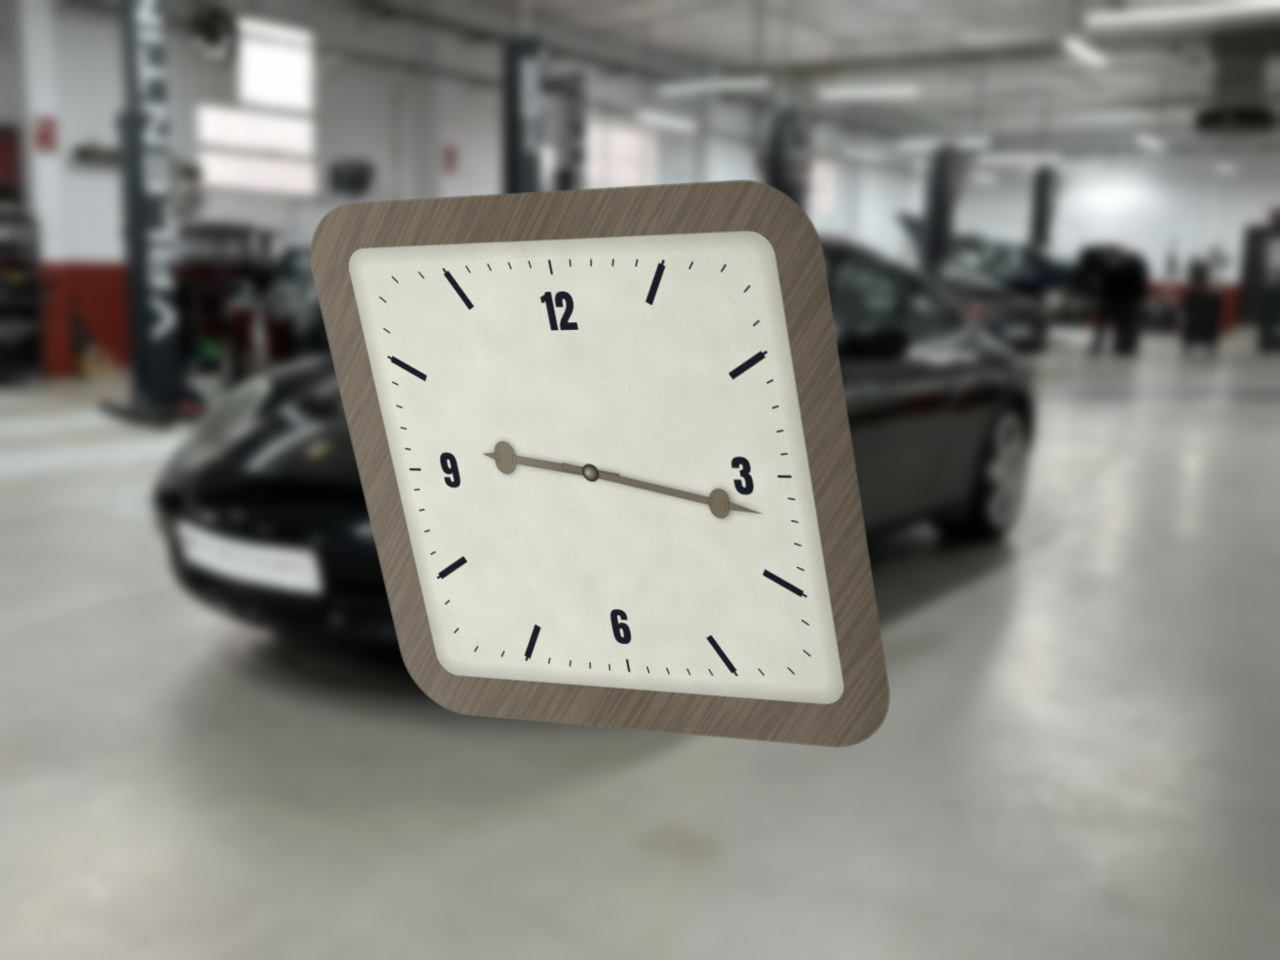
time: 9:17
